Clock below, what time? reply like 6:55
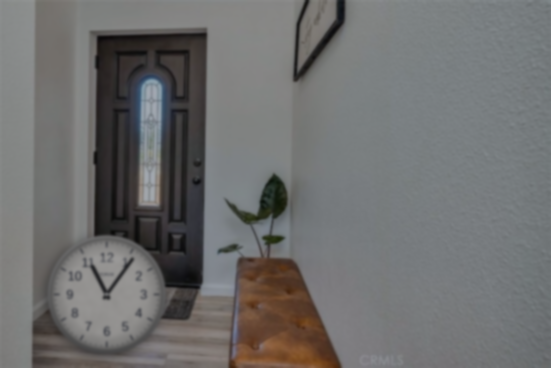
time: 11:06
